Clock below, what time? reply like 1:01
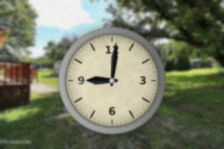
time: 9:01
